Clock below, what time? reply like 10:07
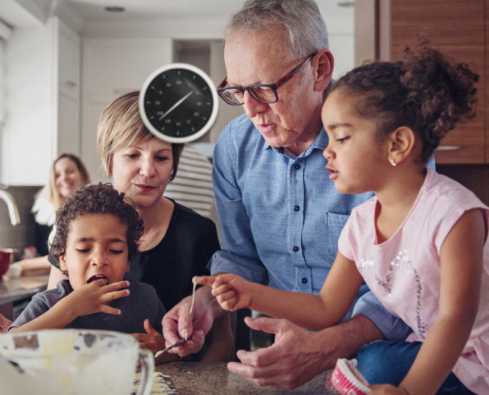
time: 1:38
